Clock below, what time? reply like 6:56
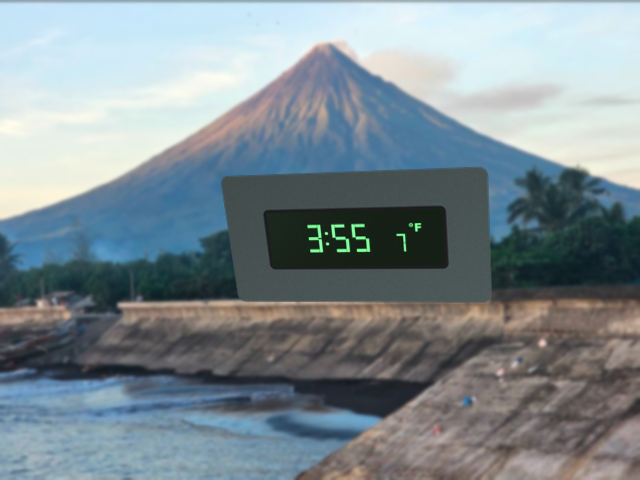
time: 3:55
